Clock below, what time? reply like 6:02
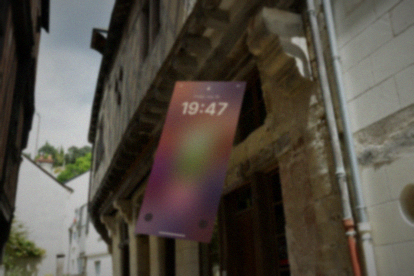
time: 19:47
